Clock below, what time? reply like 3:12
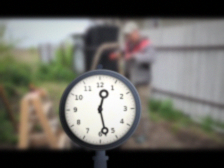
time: 12:28
